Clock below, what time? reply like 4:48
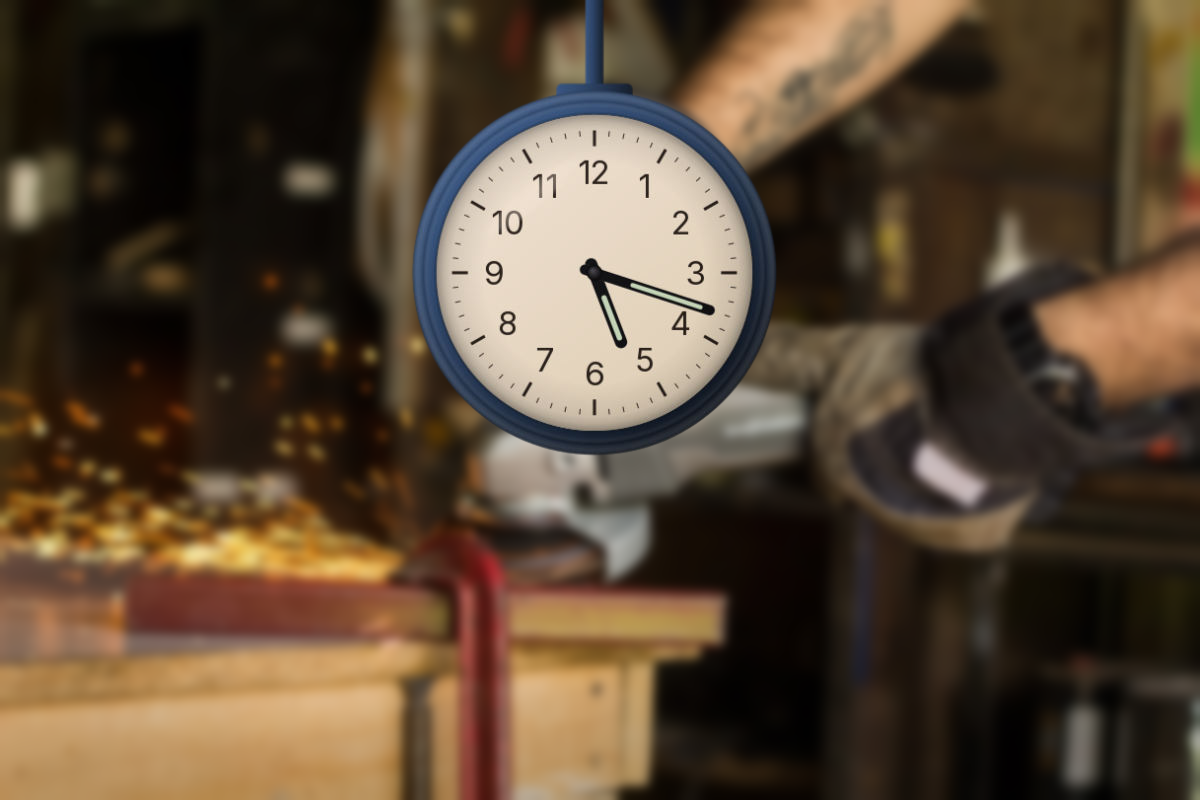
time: 5:18
